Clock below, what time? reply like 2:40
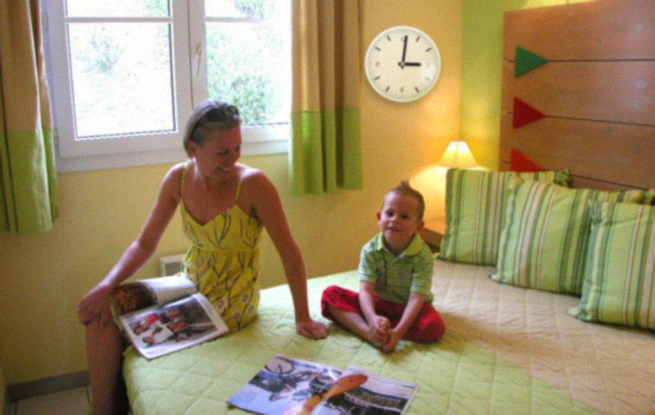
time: 3:01
